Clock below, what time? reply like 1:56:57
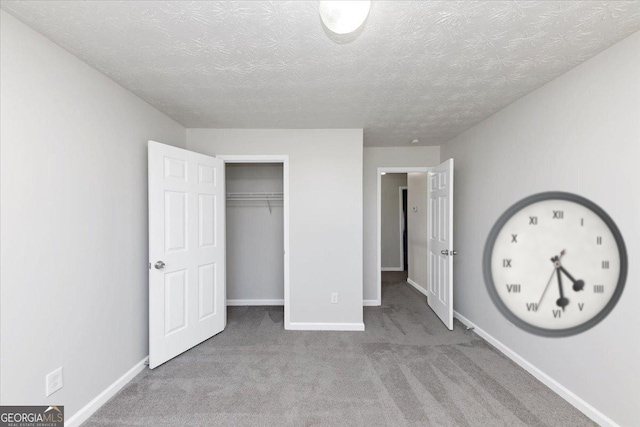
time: 4:28:34
